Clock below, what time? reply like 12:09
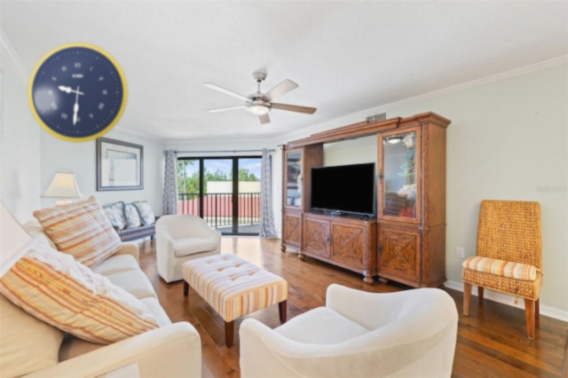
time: 9:31
